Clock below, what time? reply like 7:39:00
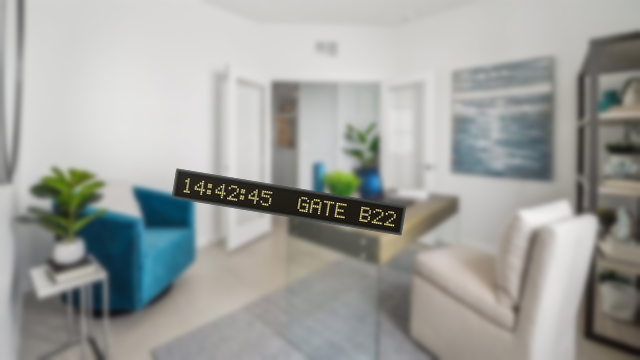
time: 14:42:45
